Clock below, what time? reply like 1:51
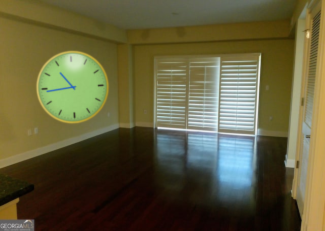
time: 10:44
